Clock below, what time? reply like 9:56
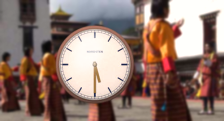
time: 5:30
